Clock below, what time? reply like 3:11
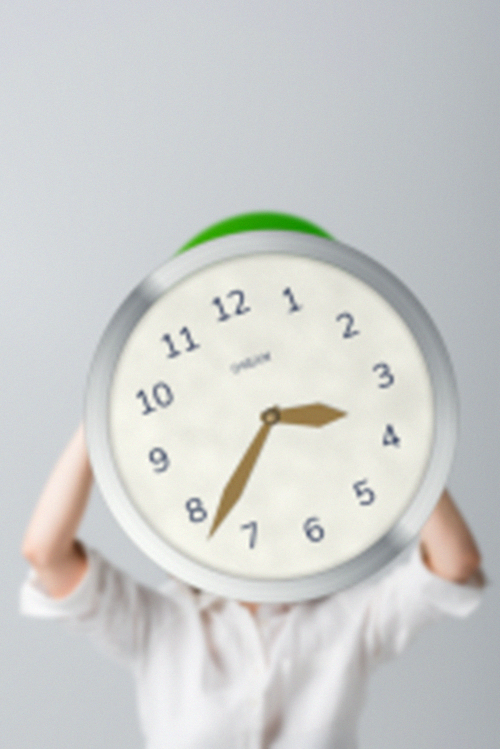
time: 3:38
